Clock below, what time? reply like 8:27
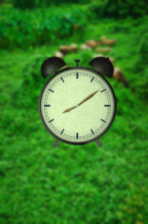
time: 8:09
